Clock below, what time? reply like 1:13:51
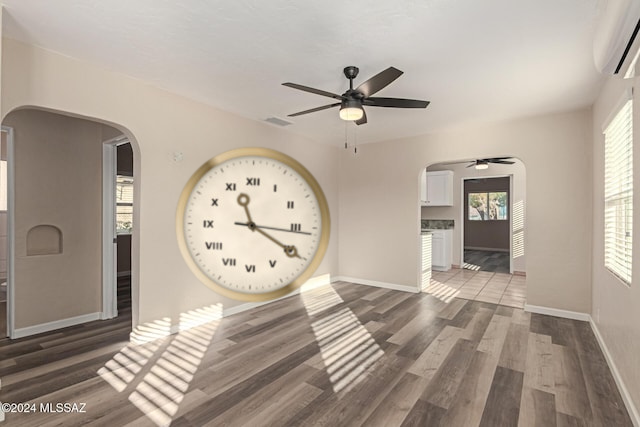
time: 11:20:16
